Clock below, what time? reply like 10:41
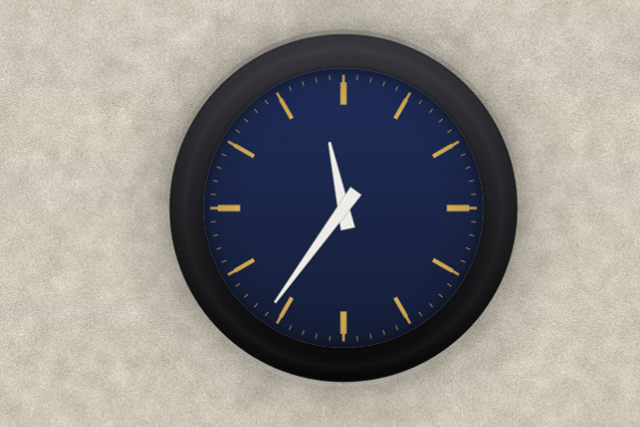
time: 11:36
